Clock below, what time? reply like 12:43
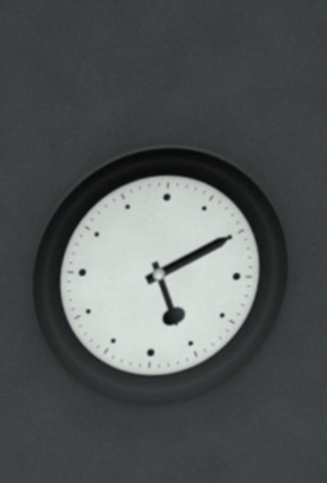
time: 5:10
